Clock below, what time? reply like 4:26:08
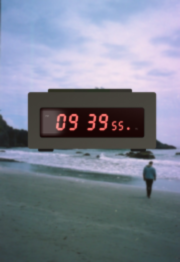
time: 9:39:55
